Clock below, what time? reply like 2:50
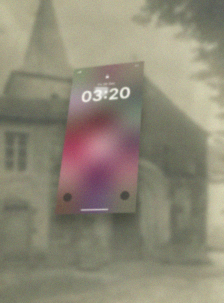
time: 3:20
